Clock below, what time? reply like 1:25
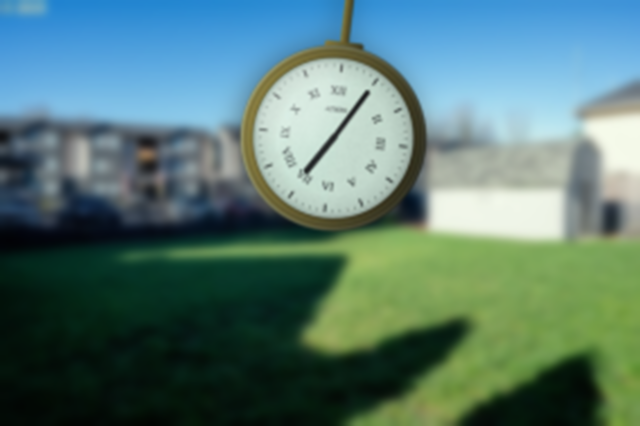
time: 7:05
